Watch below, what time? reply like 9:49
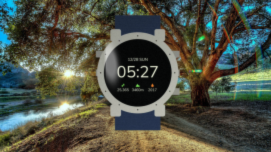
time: 5:27
